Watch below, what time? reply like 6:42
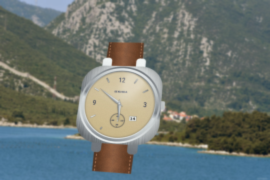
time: 5:51
